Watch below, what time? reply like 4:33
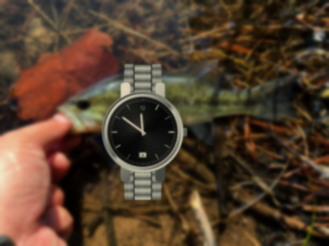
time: 11:51
